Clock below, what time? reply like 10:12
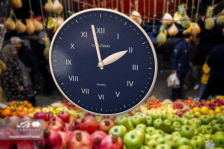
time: 1:58
